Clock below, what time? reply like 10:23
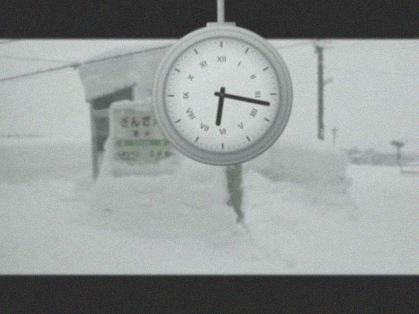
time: 6:17
